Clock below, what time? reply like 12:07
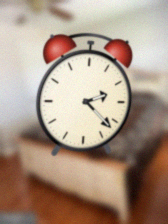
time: 2:22
